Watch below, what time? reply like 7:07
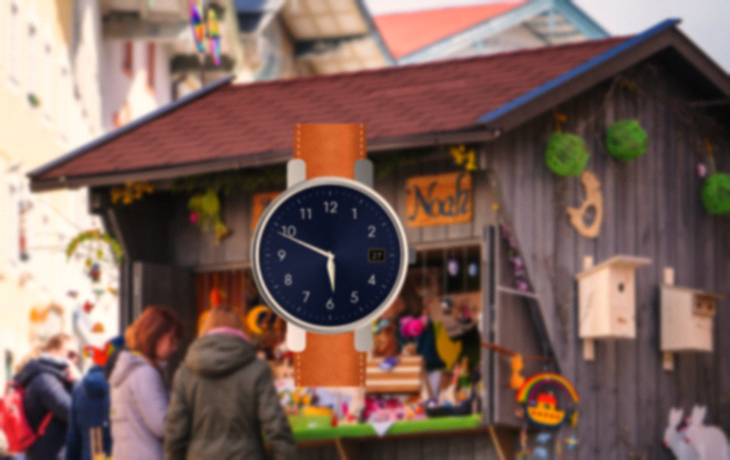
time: 5:49
